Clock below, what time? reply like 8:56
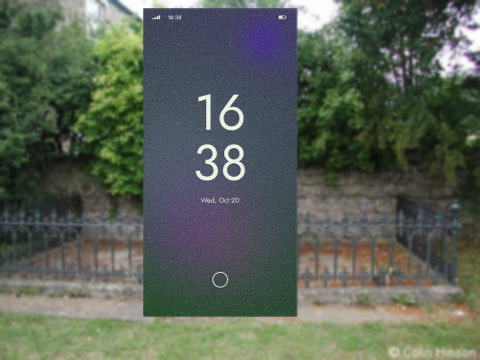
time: 16:38
